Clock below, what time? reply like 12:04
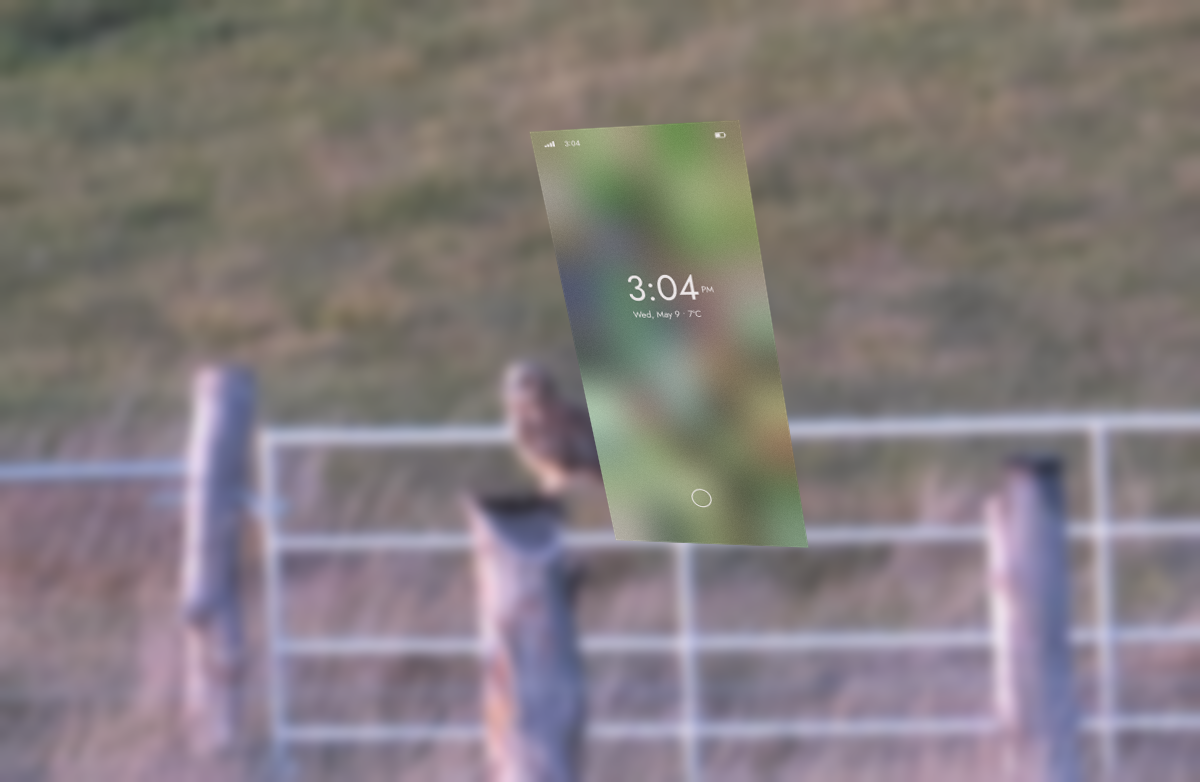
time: 3:04
